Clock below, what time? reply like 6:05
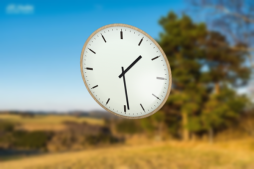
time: 1:29
